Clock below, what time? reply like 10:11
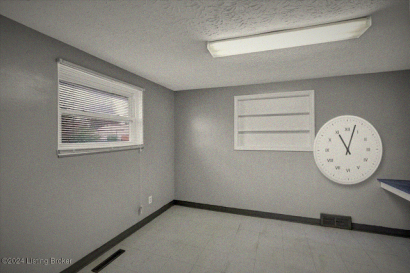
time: 11:03
